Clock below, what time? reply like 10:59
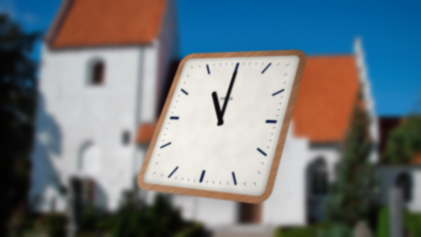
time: 11:00
